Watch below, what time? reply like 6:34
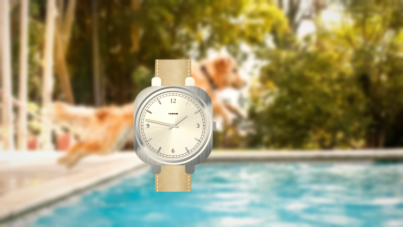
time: 1:47
